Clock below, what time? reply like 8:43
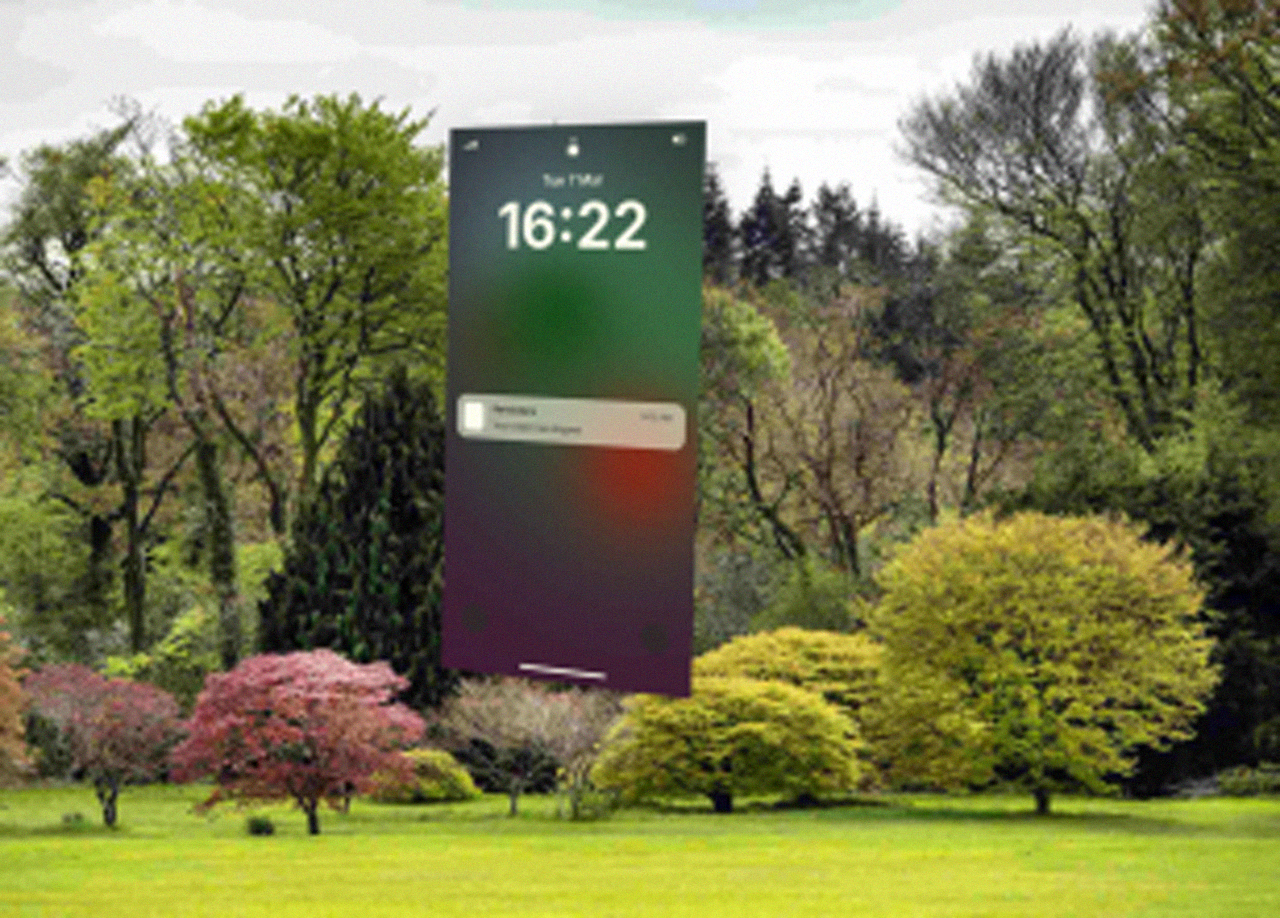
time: 16:22
